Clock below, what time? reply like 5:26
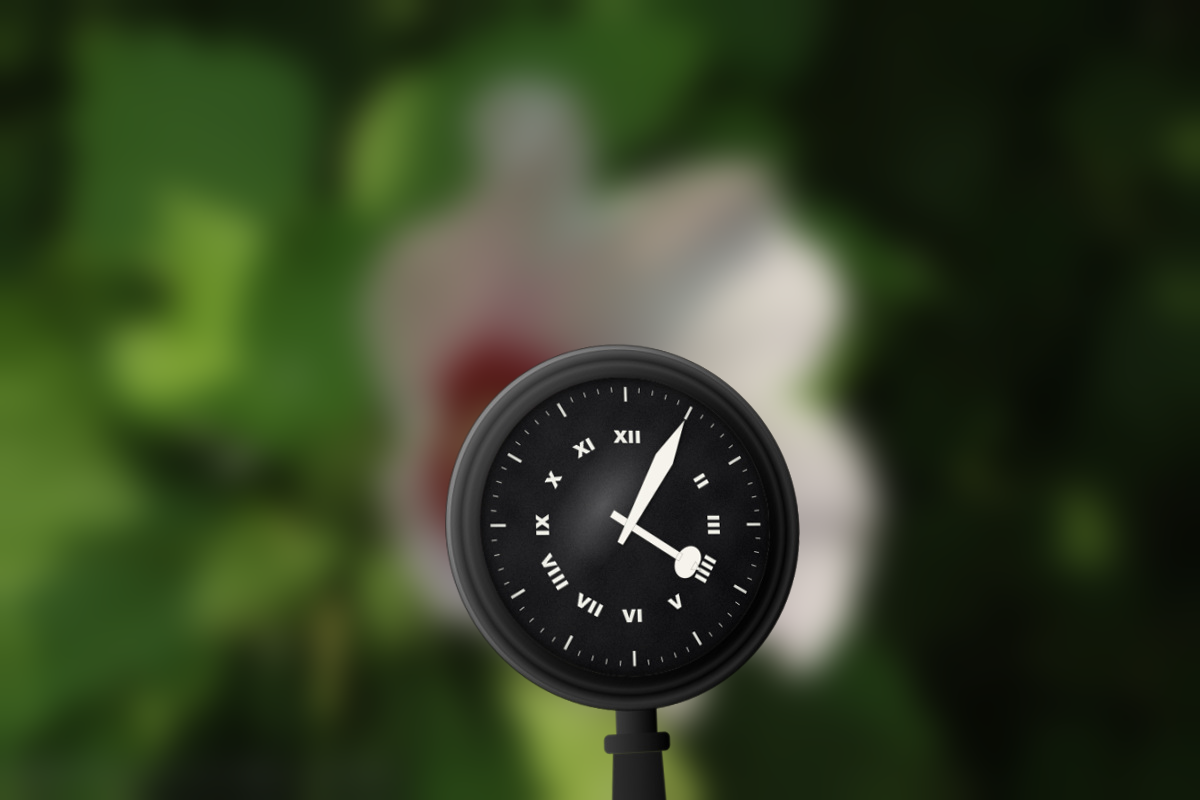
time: 4:05
